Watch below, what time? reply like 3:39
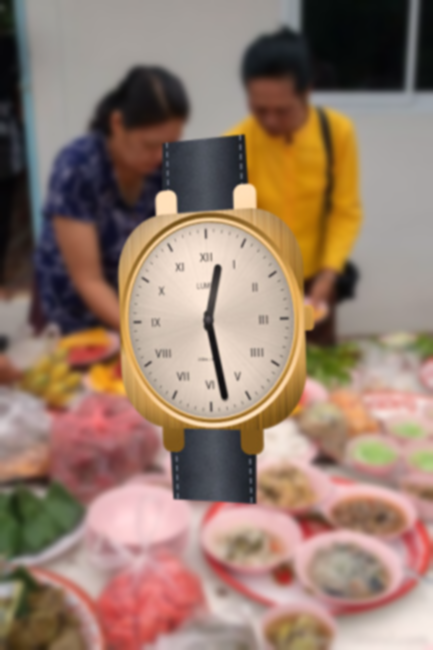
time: 12:28
